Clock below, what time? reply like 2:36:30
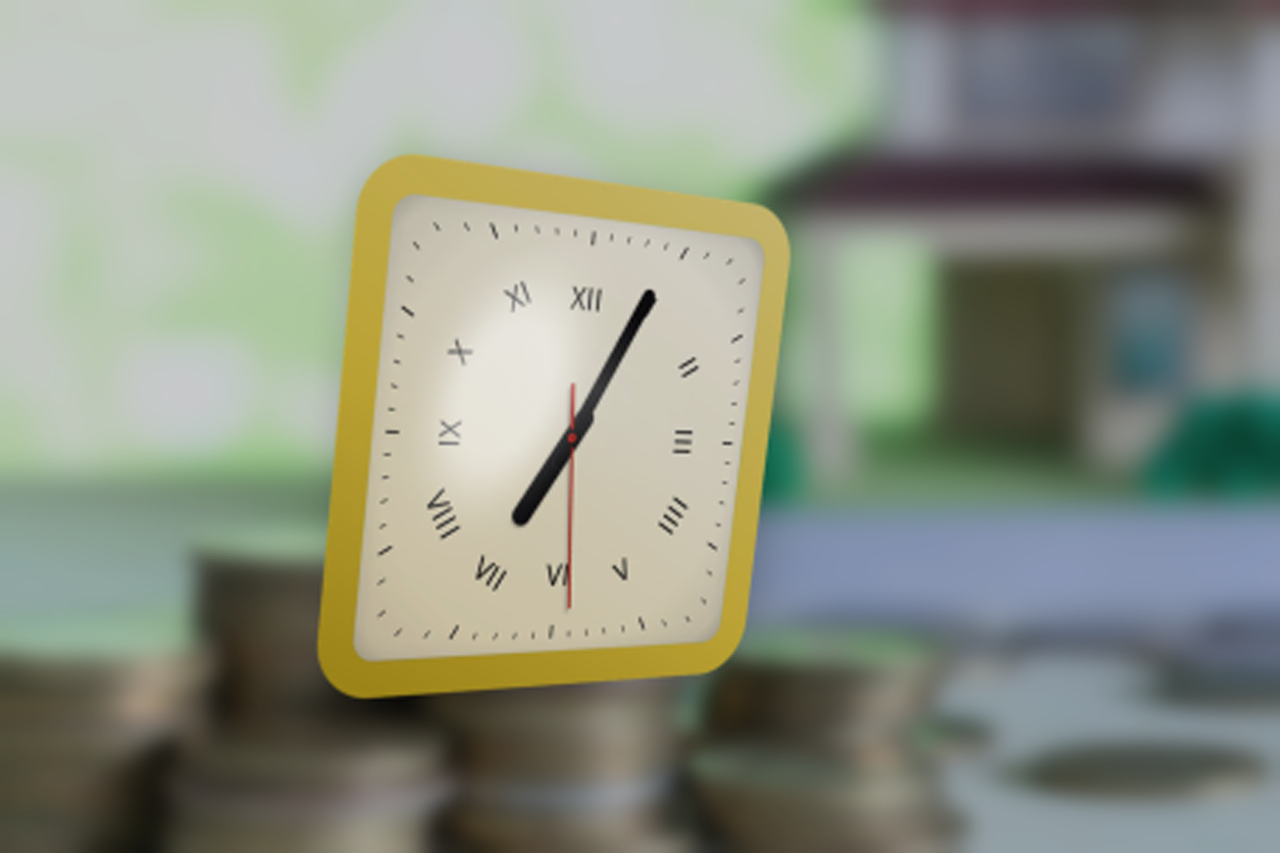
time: 7:04:29
